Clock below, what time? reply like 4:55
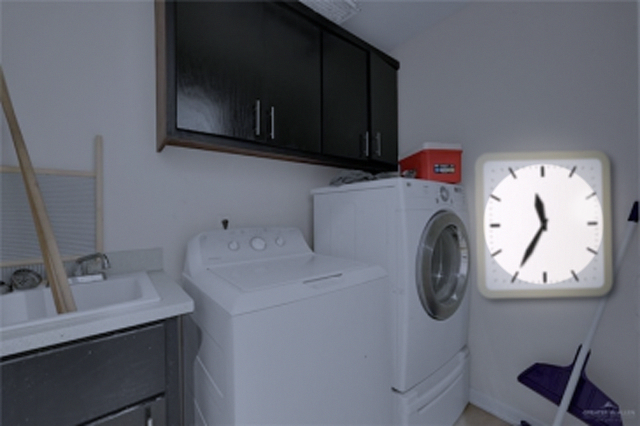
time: 11:35
